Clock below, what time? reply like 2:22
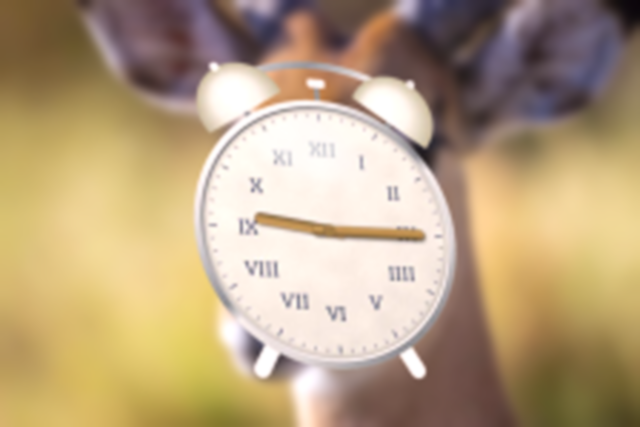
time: 9:15
